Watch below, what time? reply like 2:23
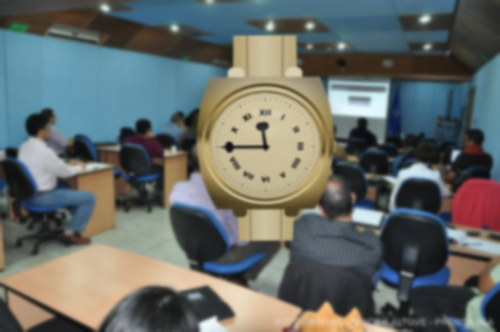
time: 11:45
